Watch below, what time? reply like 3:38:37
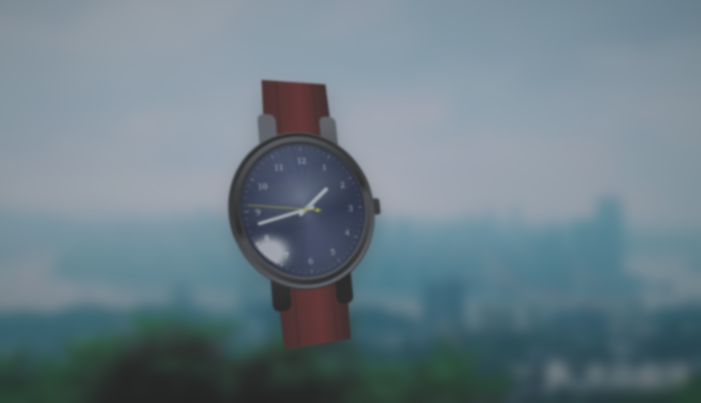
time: 1:42:46
